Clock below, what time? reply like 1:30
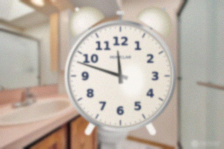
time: 11:48
